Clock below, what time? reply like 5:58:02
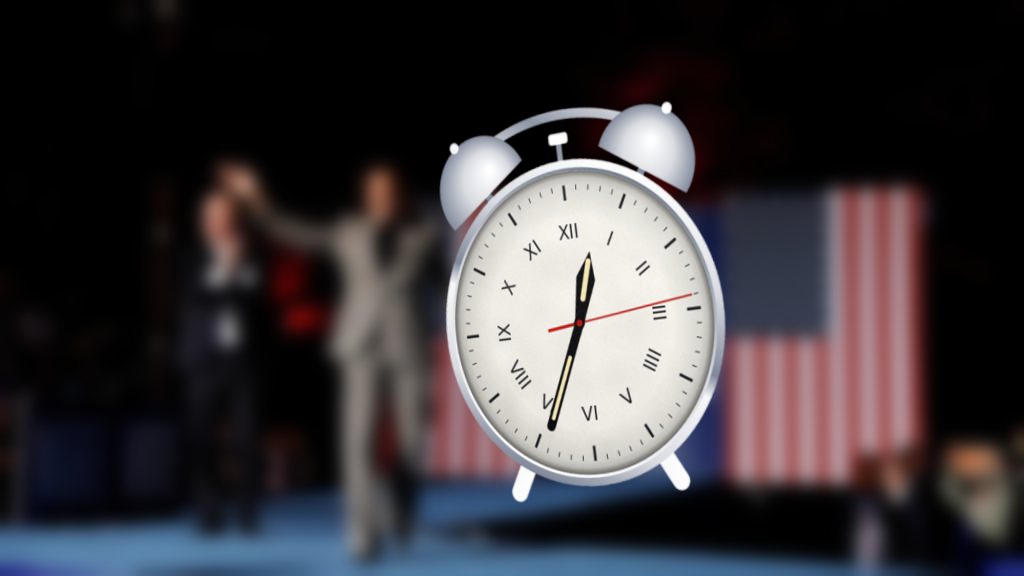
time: 12:34:14
